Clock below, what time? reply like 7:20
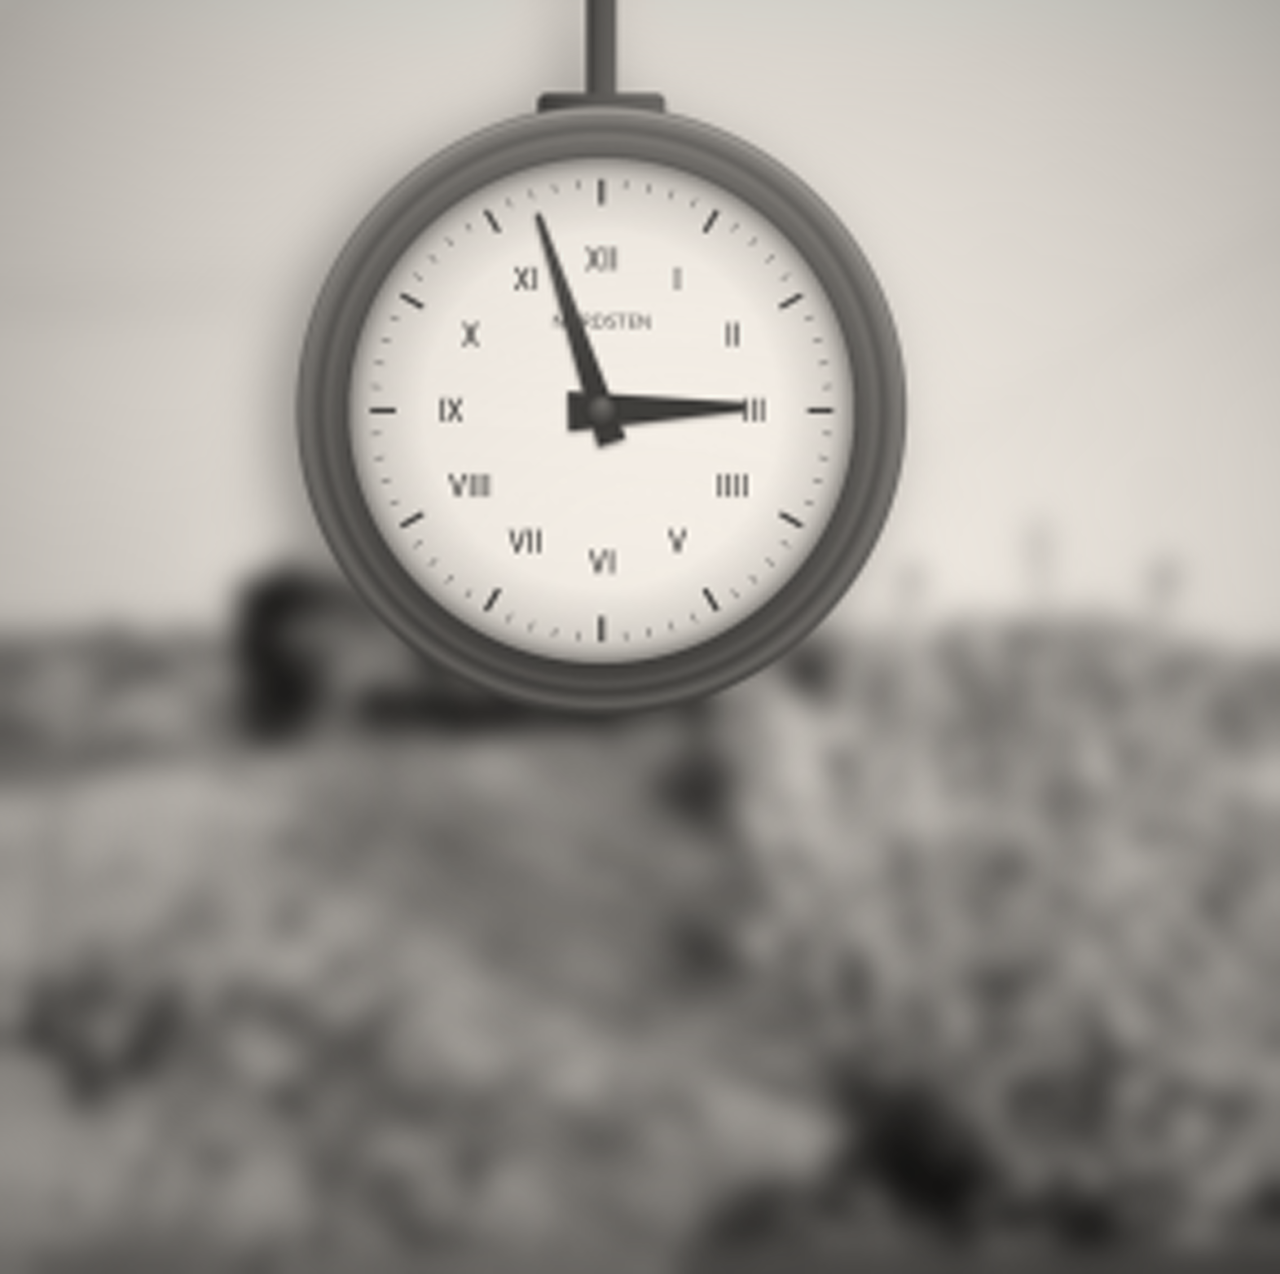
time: 2:57
